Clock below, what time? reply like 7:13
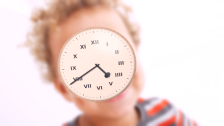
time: 4:40
